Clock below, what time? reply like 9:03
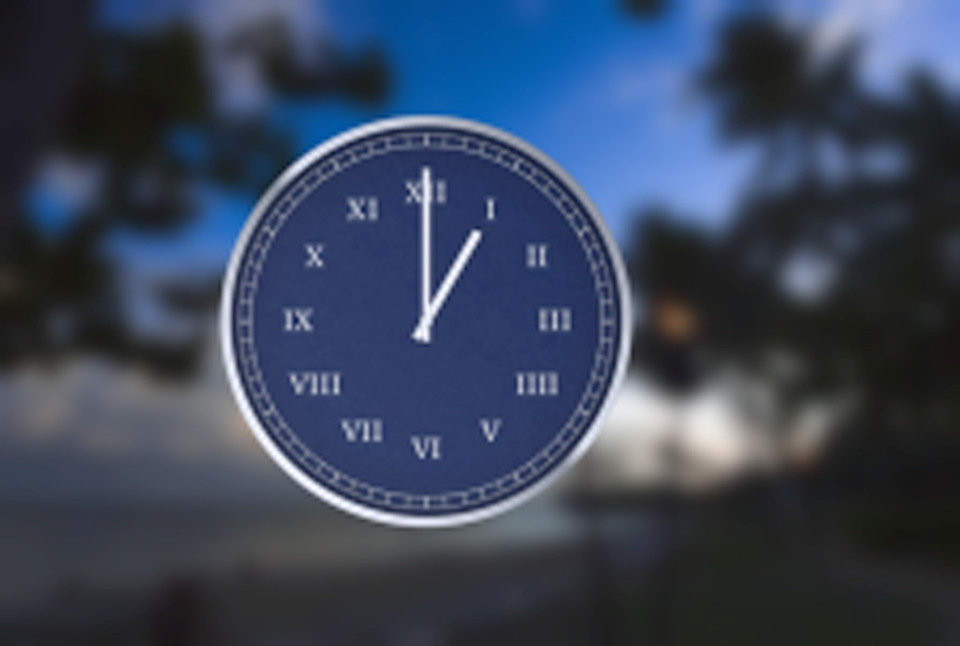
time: 1:00
